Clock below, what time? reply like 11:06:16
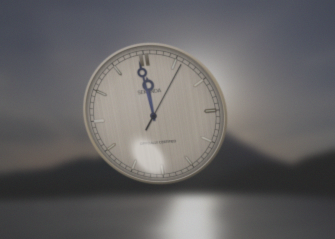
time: 11:59:06
